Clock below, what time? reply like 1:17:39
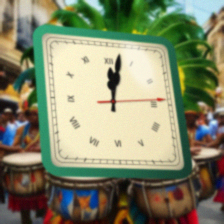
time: 12:02:14
